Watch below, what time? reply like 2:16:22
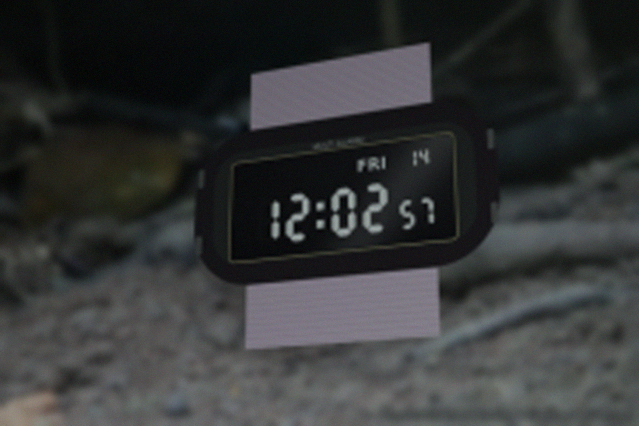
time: 12:02:57
